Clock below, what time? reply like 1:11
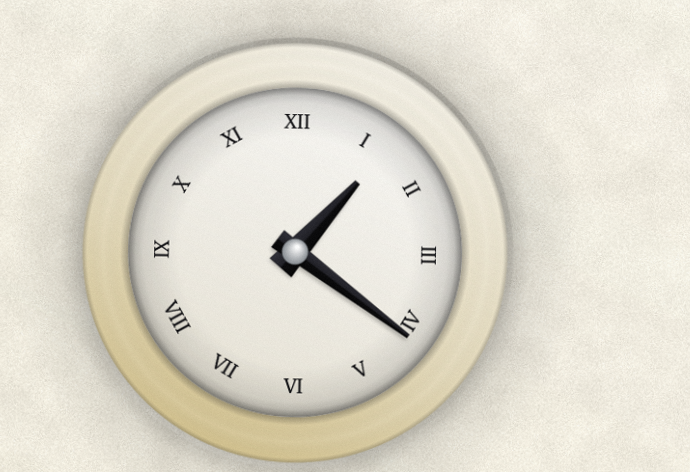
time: 1:21
